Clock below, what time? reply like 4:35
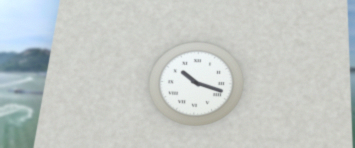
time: 10:18
